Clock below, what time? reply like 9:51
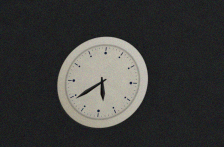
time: 5:39
